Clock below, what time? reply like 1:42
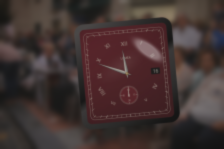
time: 11:49
